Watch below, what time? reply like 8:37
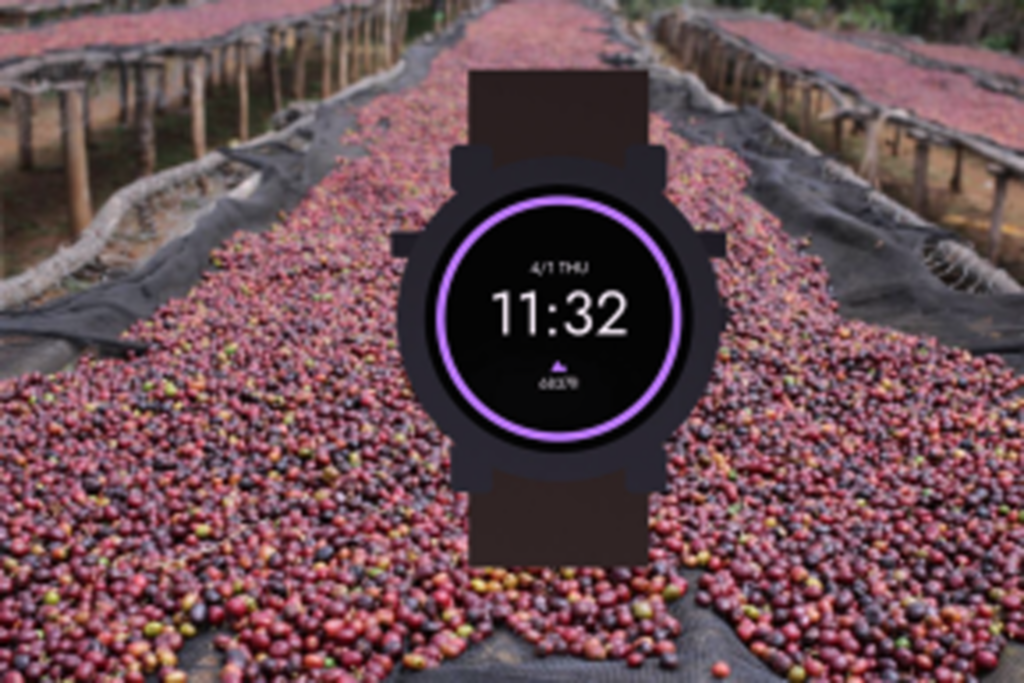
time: 11:32
